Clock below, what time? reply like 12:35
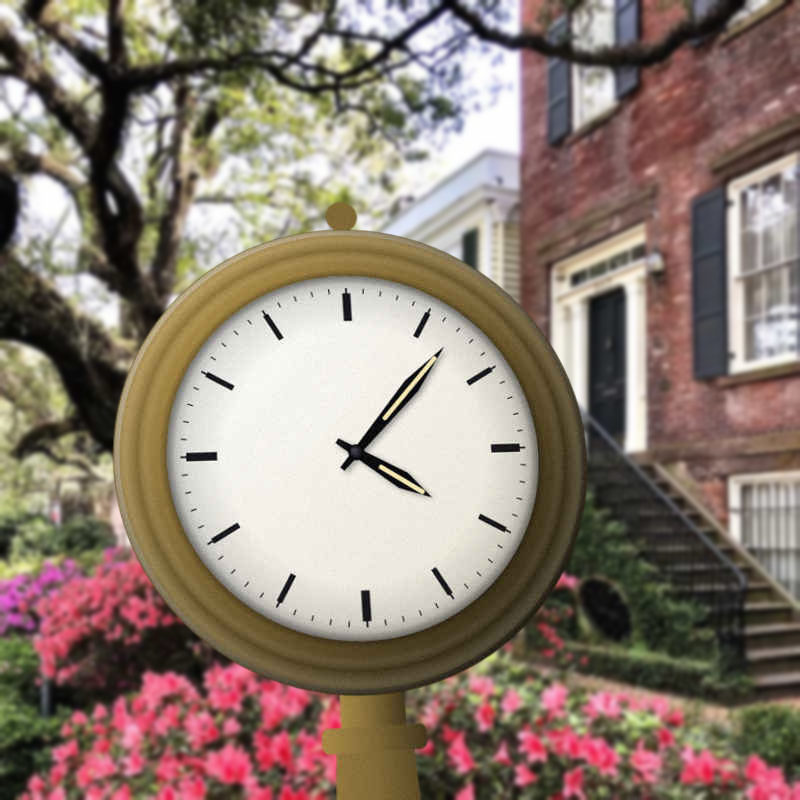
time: 4:07
